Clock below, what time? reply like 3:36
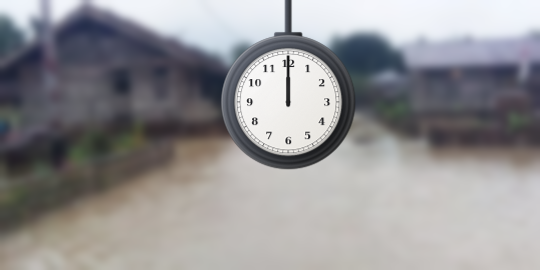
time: 12:00
